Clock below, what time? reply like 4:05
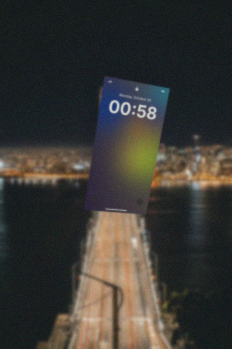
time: 0:58
